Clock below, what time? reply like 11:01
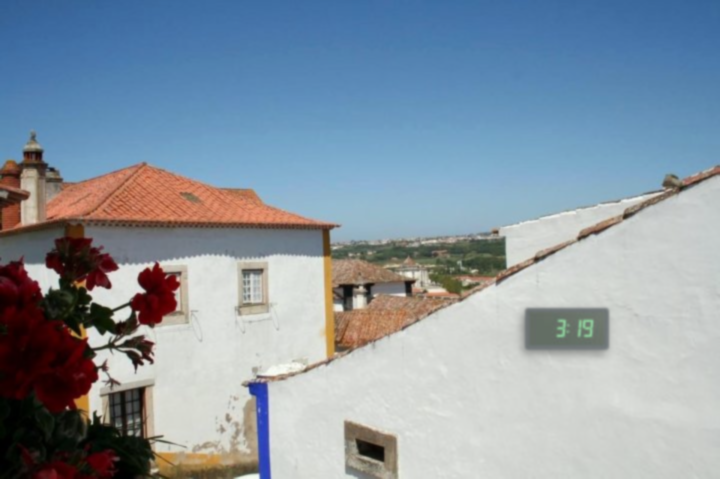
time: 3:19
